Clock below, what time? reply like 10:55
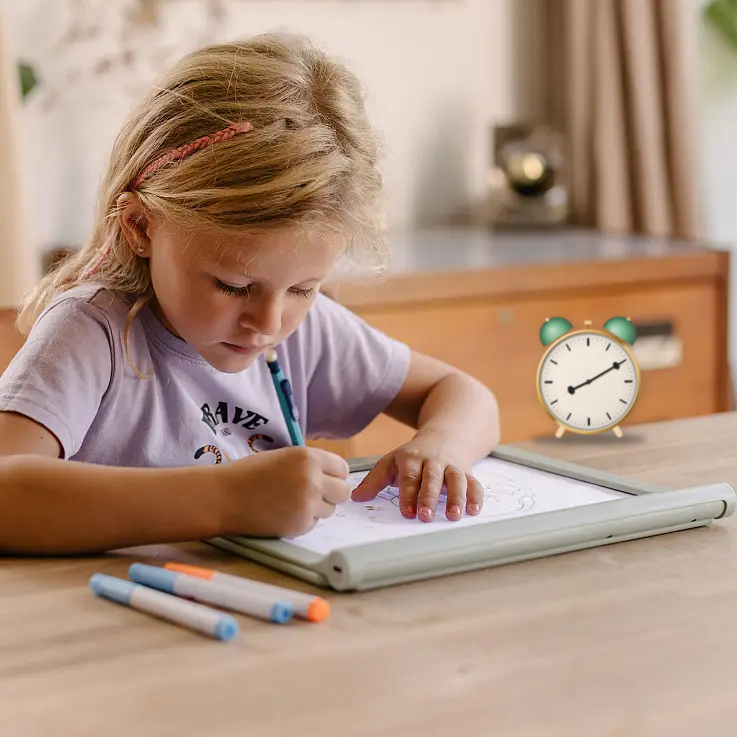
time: 8:10
